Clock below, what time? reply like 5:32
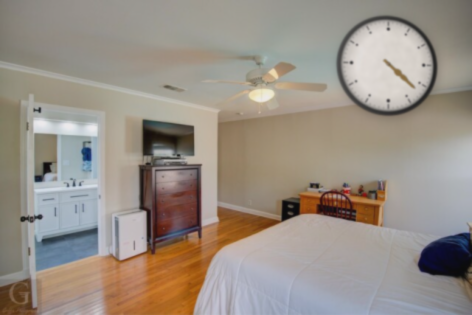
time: 4:22
